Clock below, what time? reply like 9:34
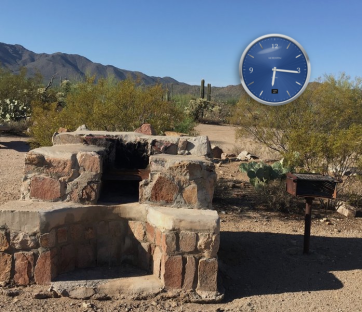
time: 6:16
